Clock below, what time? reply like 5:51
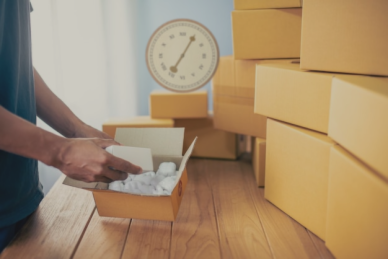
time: 7:05
